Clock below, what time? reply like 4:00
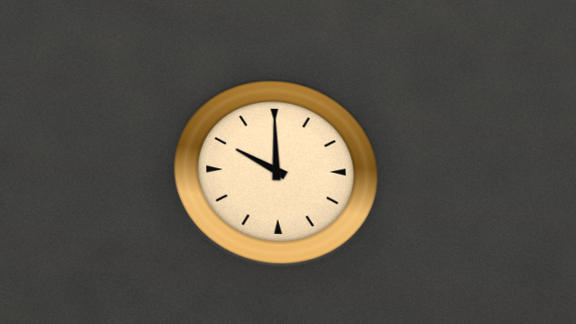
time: 10:00
